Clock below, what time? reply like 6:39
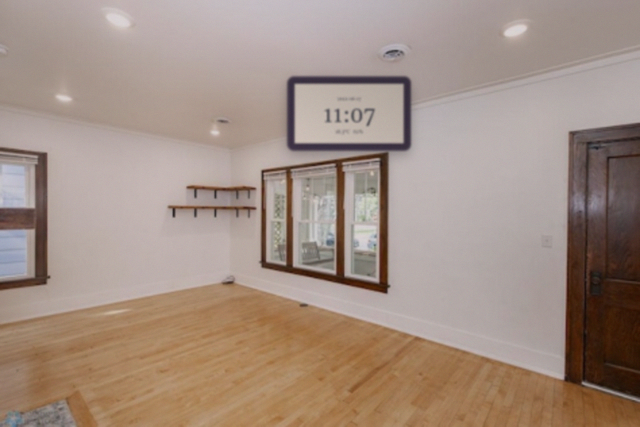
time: 11:07
